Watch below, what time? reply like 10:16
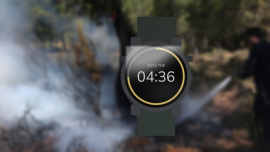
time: 4:36
